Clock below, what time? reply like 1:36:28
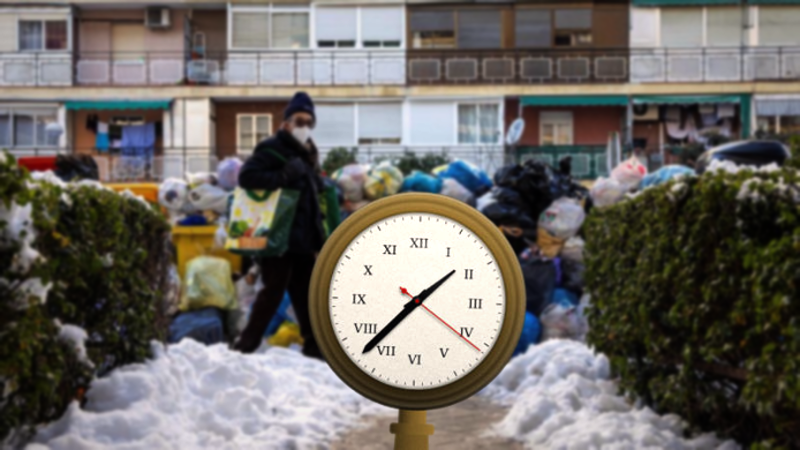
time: 1:37:21
